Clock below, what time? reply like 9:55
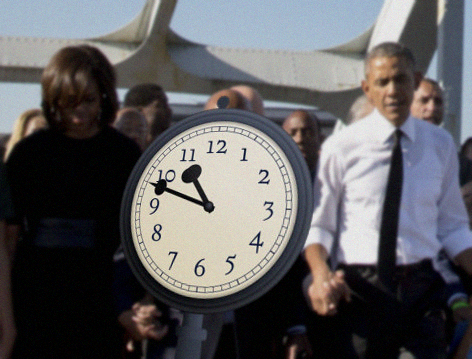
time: 10:48
